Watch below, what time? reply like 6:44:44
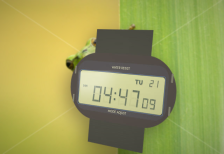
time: 4:47:09
